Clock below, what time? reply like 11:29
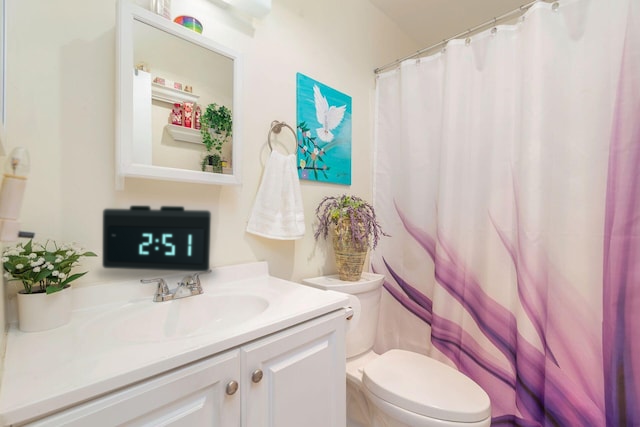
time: 2:51
